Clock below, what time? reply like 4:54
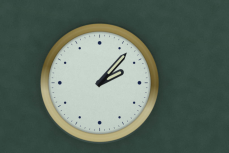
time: 2:07
